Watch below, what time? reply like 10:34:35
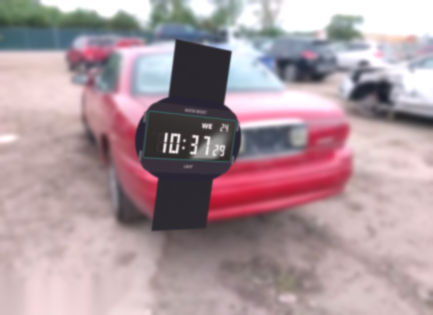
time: 10:37:29
